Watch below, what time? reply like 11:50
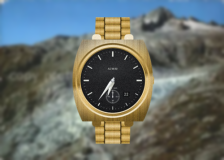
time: 6:36
